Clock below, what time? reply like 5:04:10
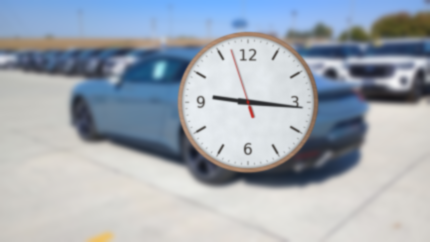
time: 9:15:57
